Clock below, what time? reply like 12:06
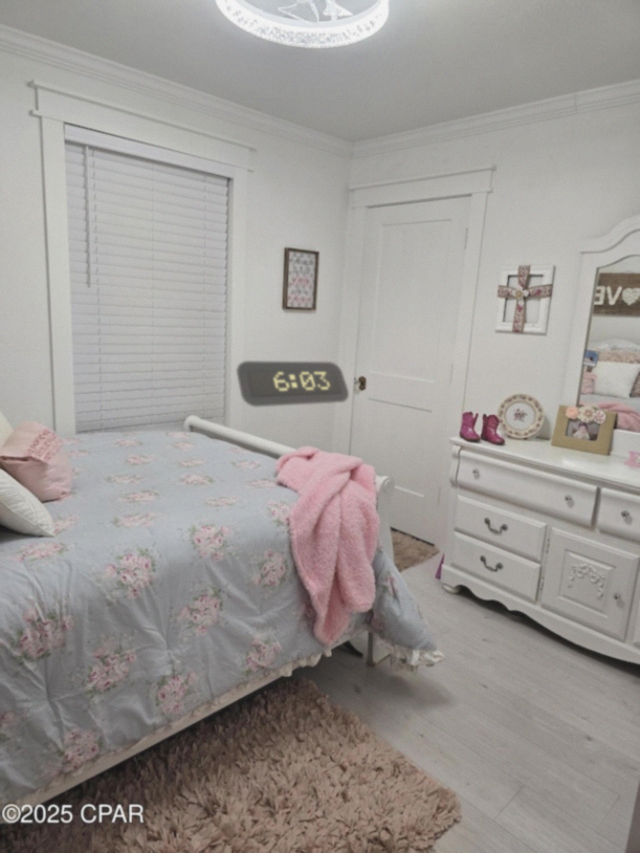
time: 6:03
